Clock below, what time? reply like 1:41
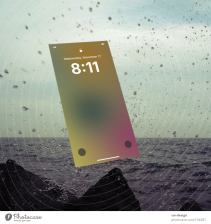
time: 8:11
